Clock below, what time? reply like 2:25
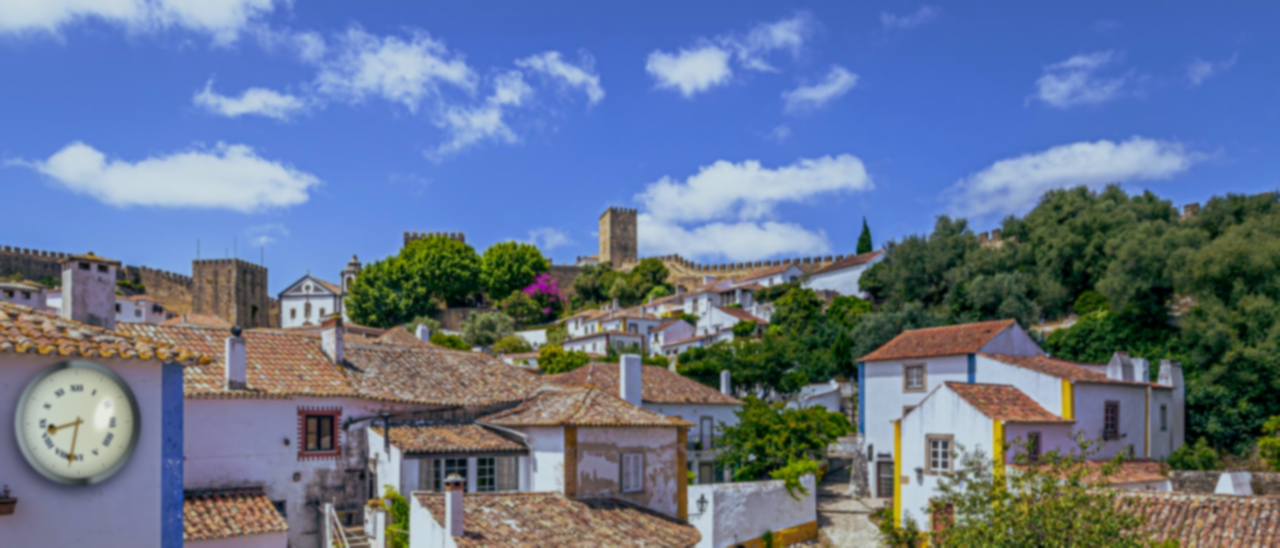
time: 8:32
